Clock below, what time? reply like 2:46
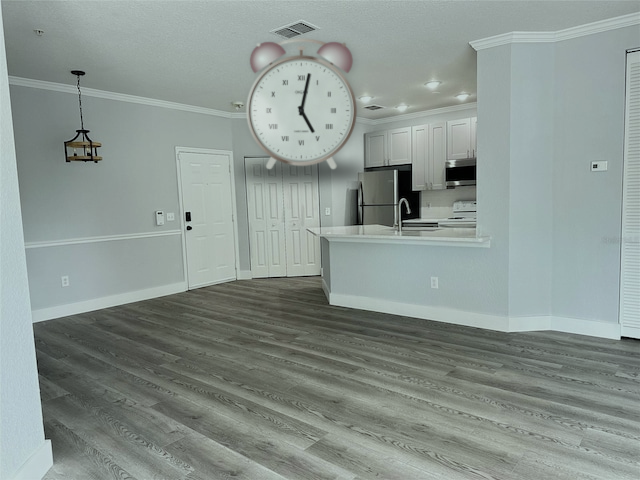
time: 5:02
